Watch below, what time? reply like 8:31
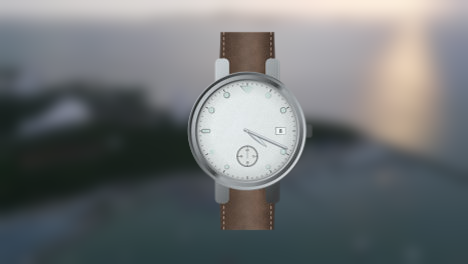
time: 4:19
